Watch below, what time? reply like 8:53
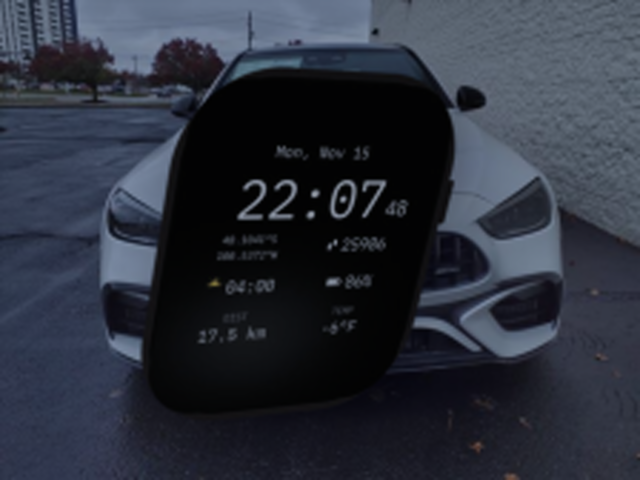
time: 22:07
